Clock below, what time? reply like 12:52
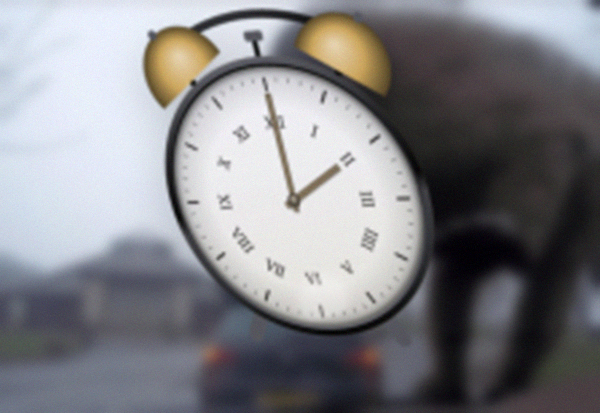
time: 2:00
